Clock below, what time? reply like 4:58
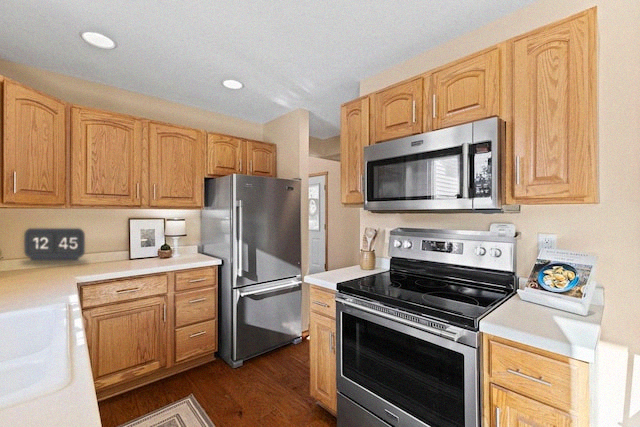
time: 12:45
